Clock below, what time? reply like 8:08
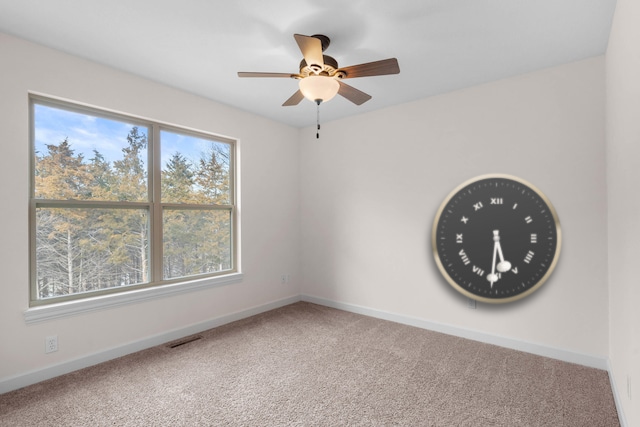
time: 5:31
